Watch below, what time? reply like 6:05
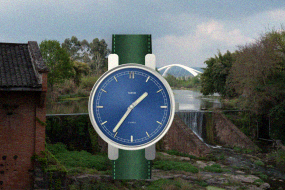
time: 1:36
